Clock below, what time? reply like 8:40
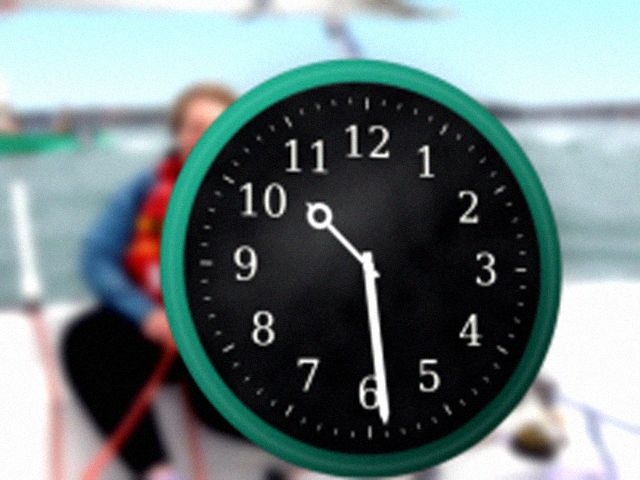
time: 10:29
